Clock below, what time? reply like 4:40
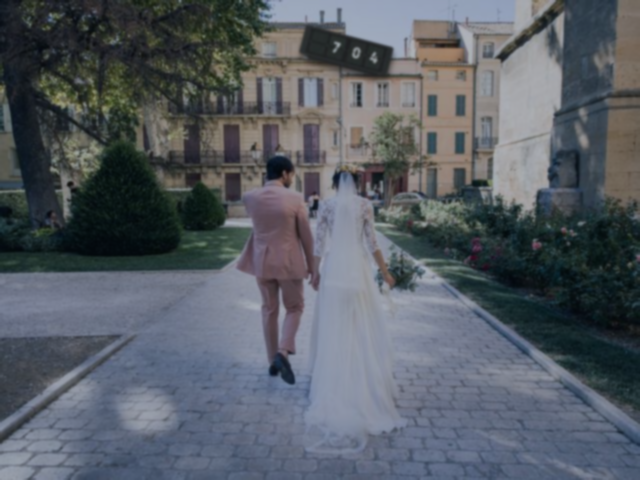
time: 7:04
